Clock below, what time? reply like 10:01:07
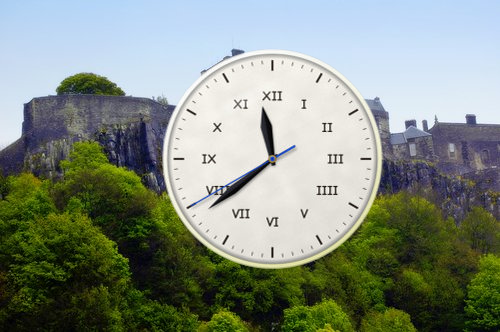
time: 11:38:40
